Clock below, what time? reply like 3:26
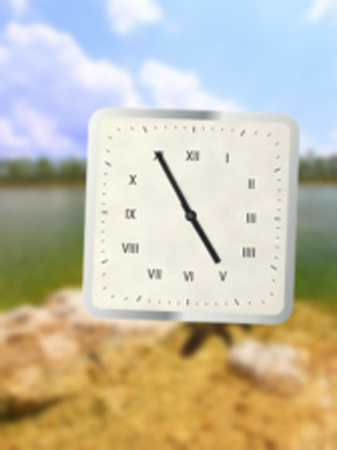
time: 4:55
